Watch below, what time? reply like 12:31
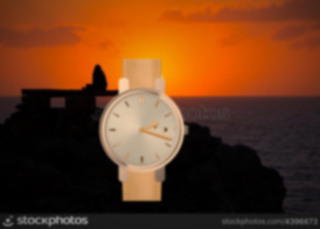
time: 2:18
